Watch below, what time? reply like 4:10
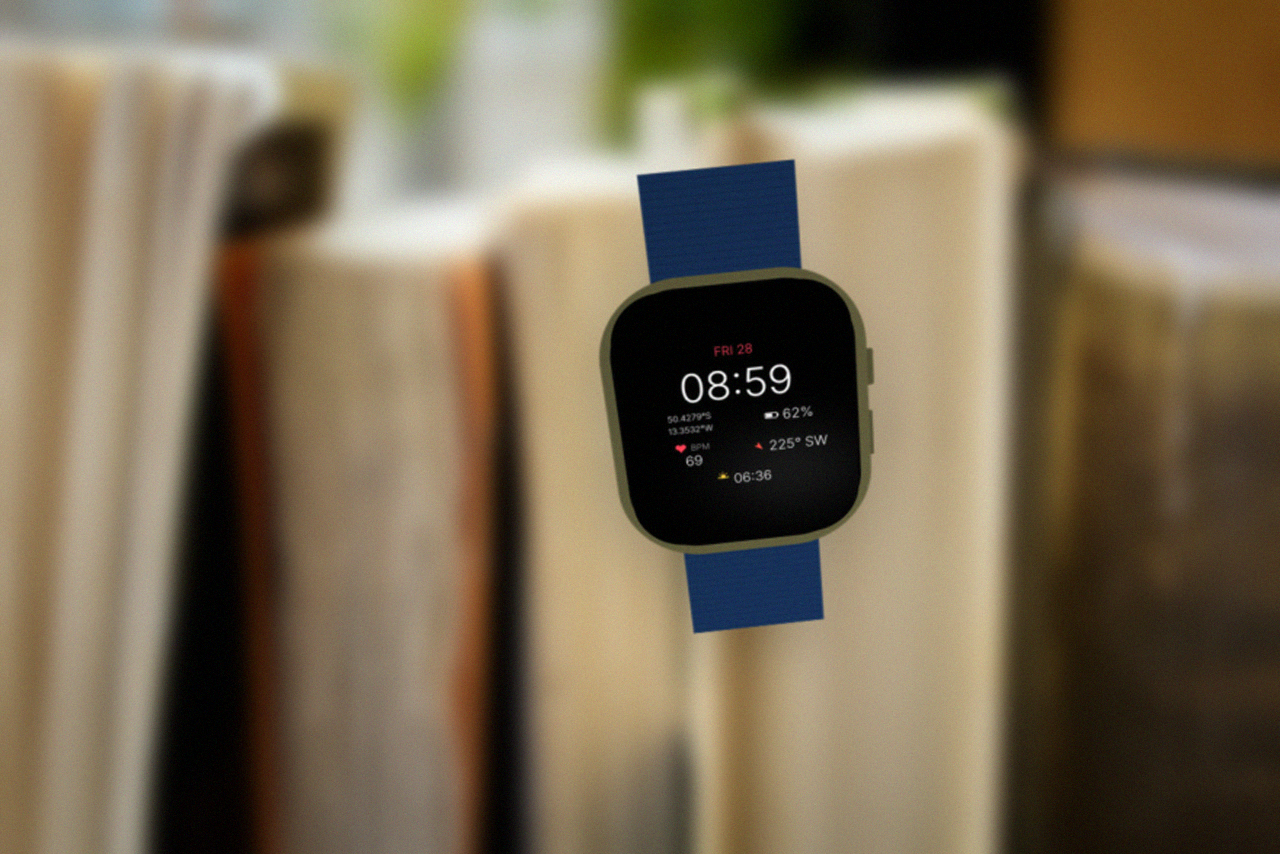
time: 8:59
